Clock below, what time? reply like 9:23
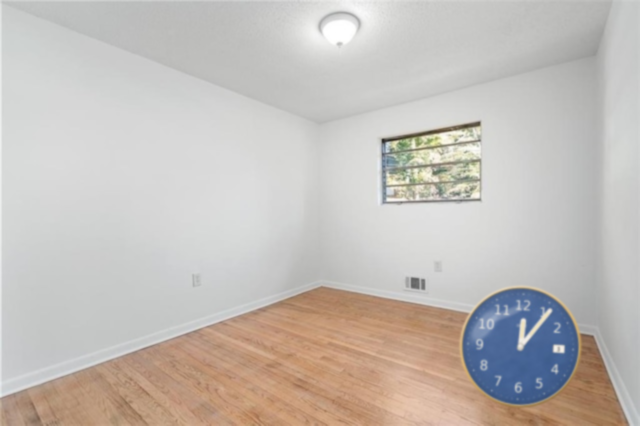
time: 12:06
